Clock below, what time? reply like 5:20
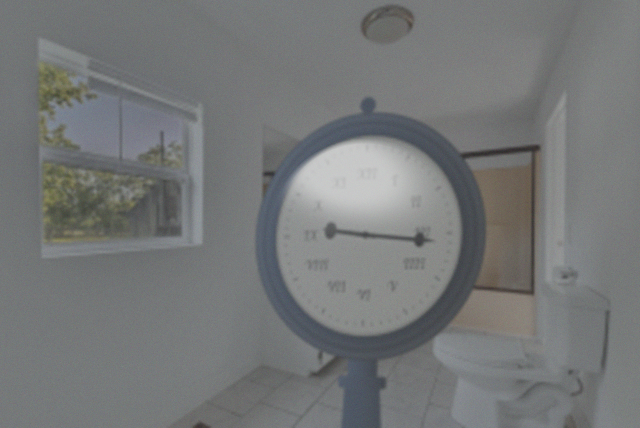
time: 9:16
